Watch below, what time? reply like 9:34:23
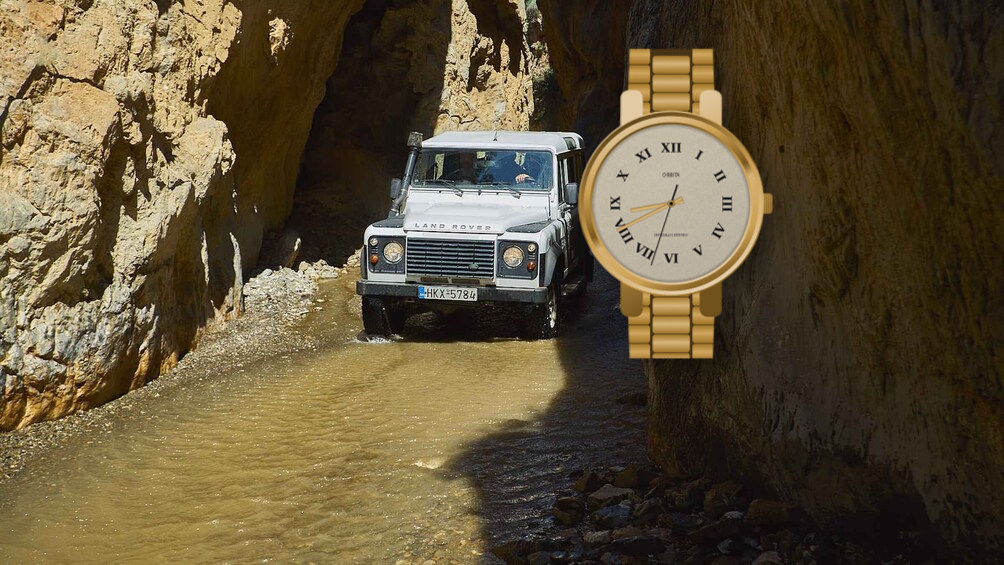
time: 8:40:33
